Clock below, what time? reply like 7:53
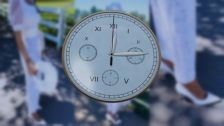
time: 12:14
